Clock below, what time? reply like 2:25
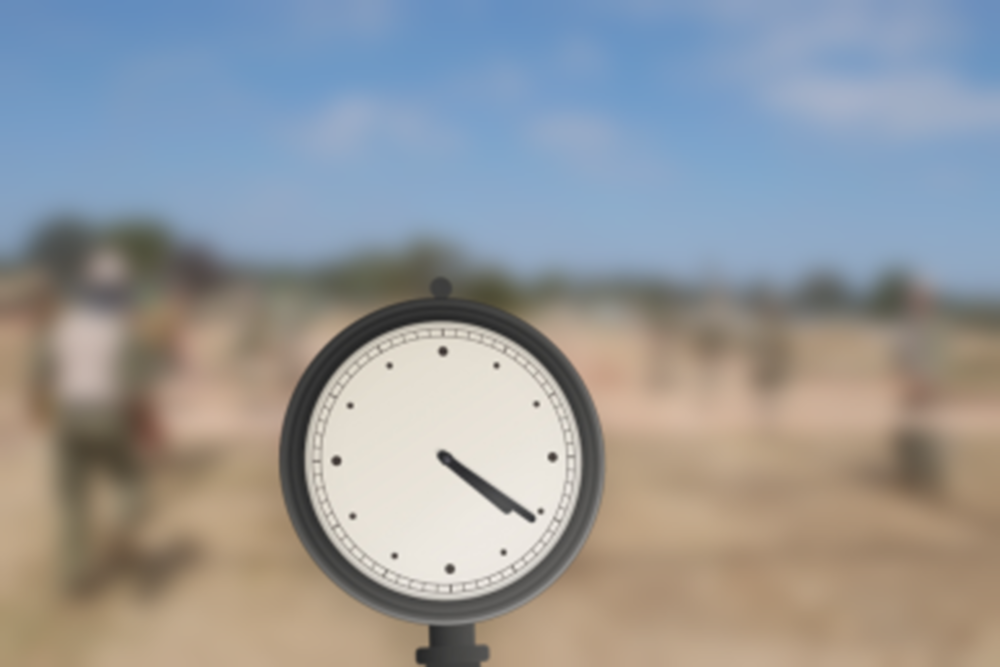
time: 4:21
